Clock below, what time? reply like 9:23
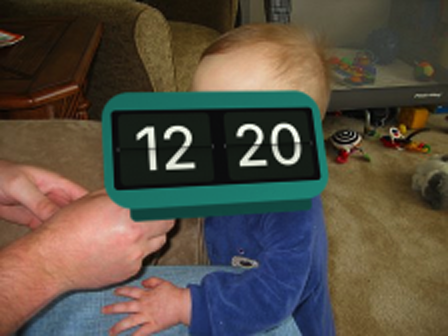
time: 12:20
